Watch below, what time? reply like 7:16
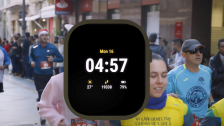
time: 4:57
